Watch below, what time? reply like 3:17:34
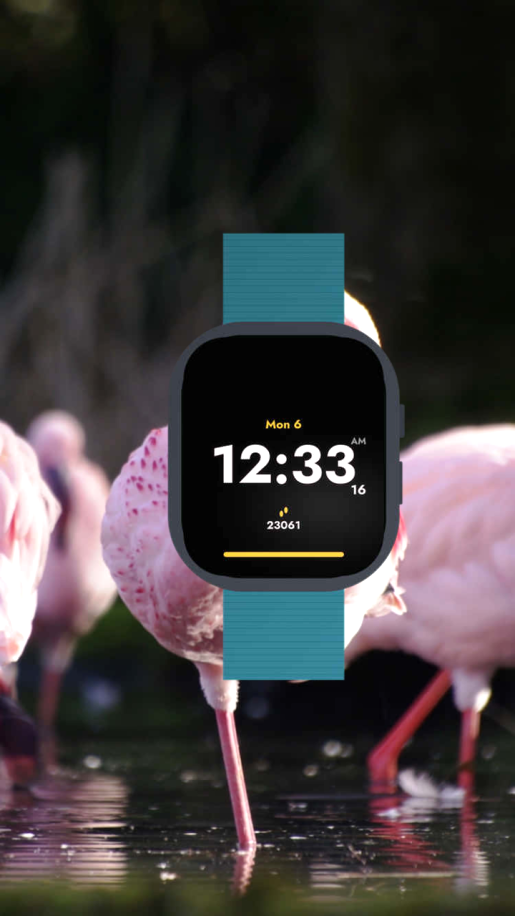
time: 12:33:16
